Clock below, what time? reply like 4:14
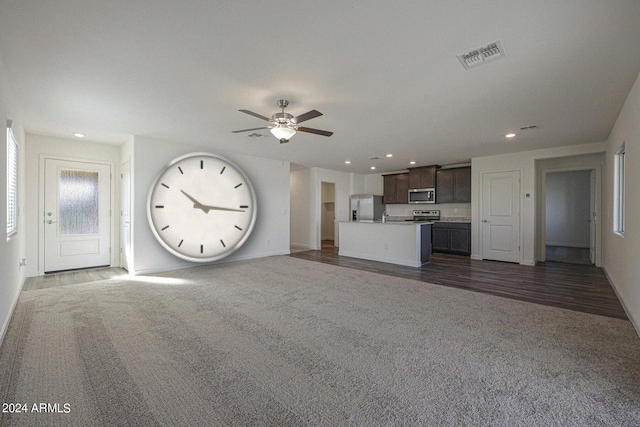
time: 10:16
